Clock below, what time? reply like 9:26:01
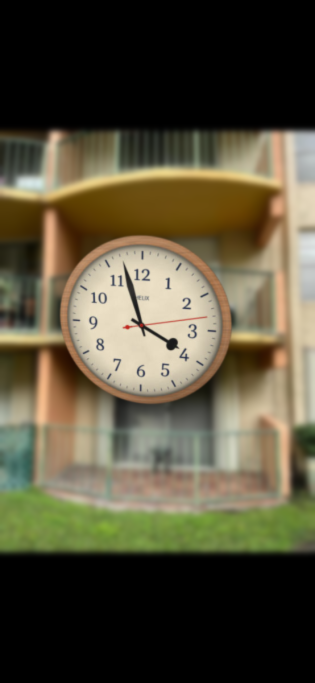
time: 3:57:13
